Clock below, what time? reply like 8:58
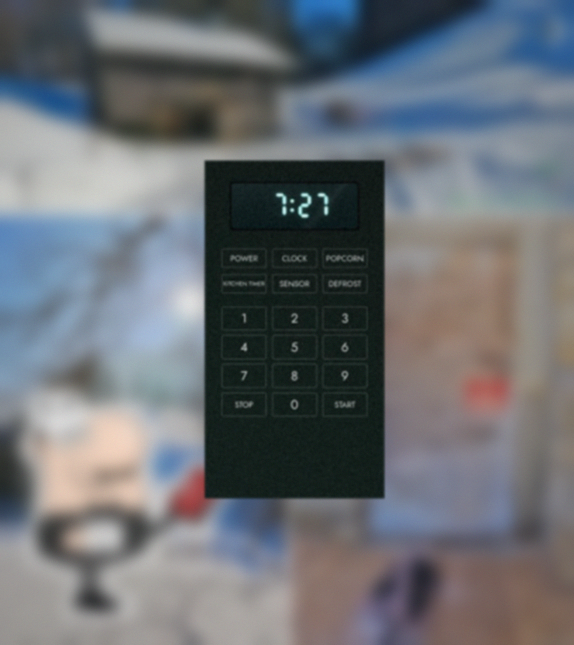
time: 7:27
